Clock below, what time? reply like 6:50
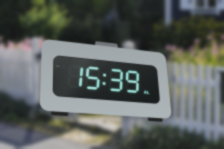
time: 15:39
